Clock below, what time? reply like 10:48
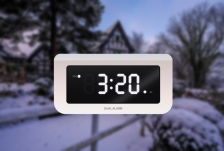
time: 3:20
